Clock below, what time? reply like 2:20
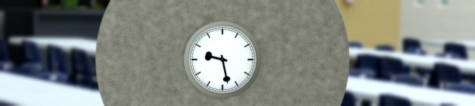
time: 9:28
